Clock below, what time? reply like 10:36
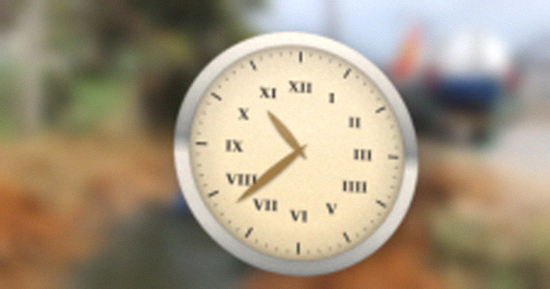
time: 10:38
